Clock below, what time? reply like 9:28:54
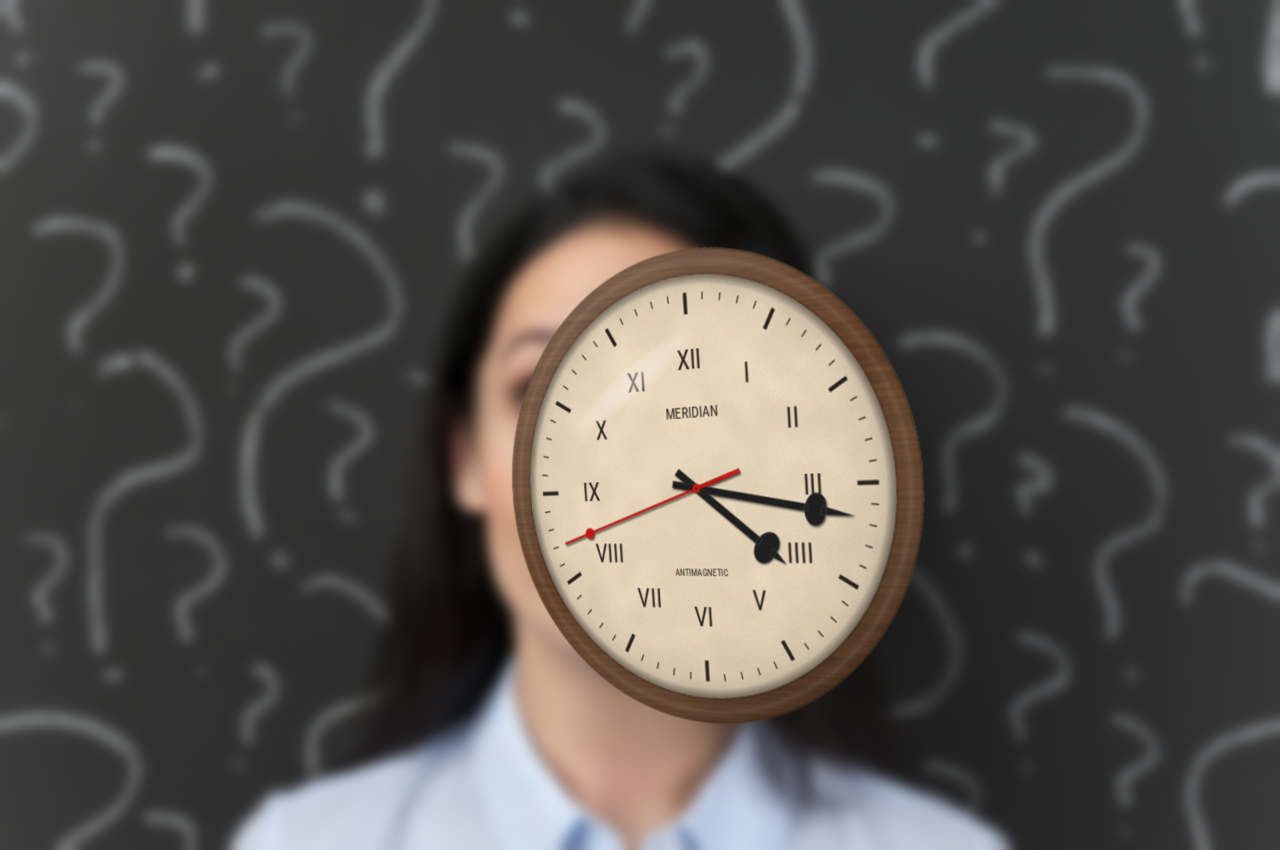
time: 4:16:42
